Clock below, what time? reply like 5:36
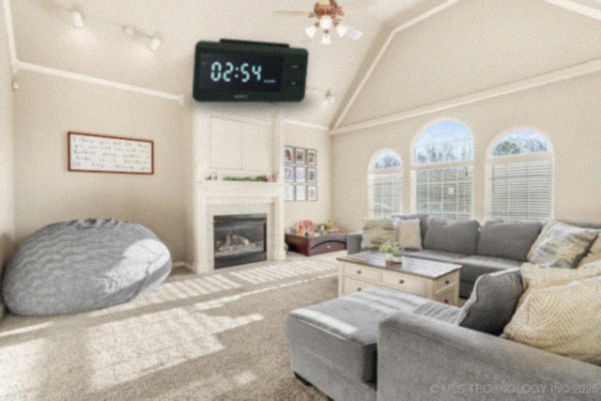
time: 2:54
